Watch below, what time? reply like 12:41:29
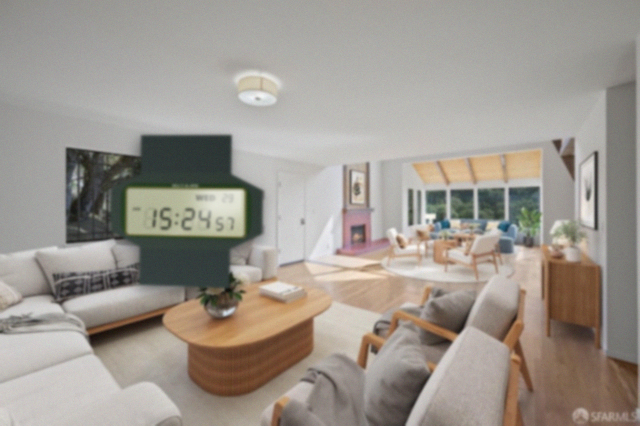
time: 15:24:57
